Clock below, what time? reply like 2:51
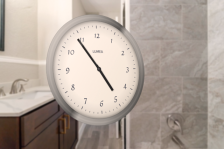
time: 4:54
